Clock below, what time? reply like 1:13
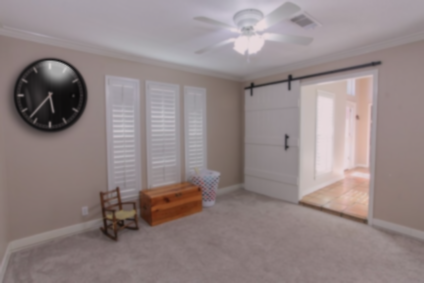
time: 5:37
